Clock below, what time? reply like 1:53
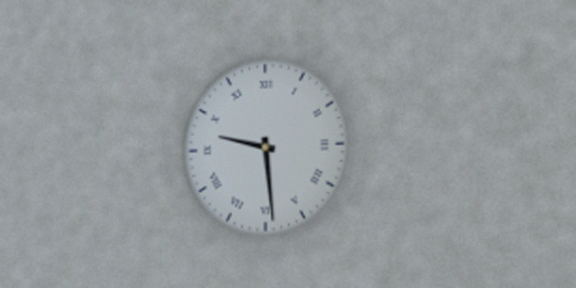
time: 9:29
